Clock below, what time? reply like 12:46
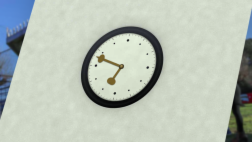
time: 6:48
